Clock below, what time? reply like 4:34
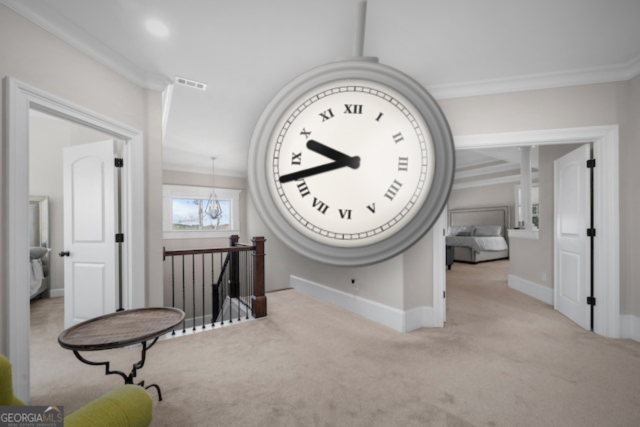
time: 9:42
